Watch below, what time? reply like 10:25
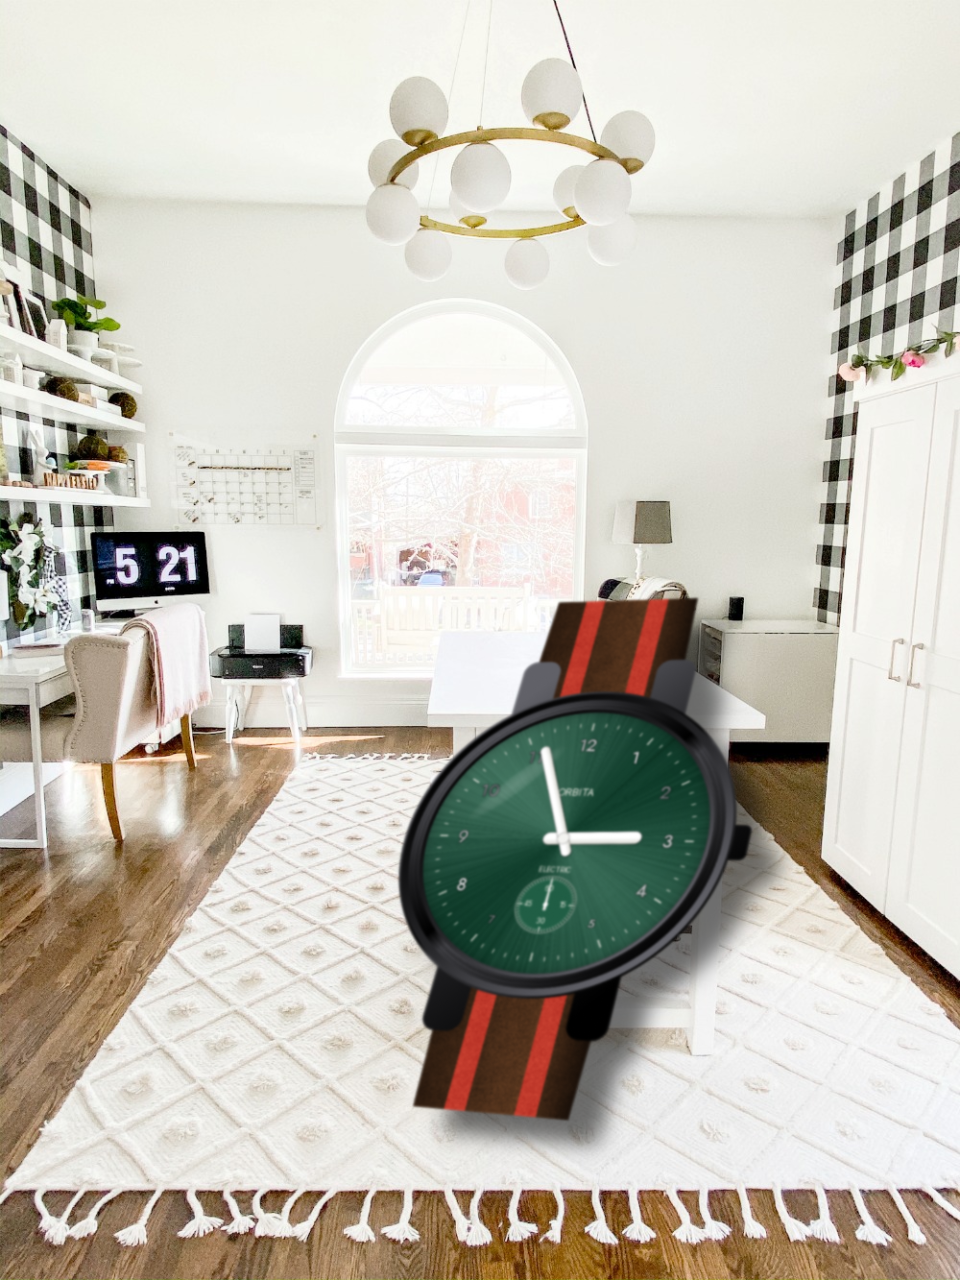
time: 2:56
